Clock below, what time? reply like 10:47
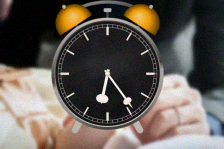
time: 6:24
